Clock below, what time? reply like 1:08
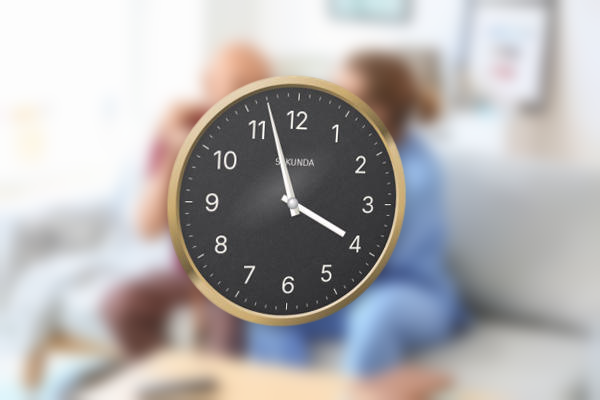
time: 3:57
